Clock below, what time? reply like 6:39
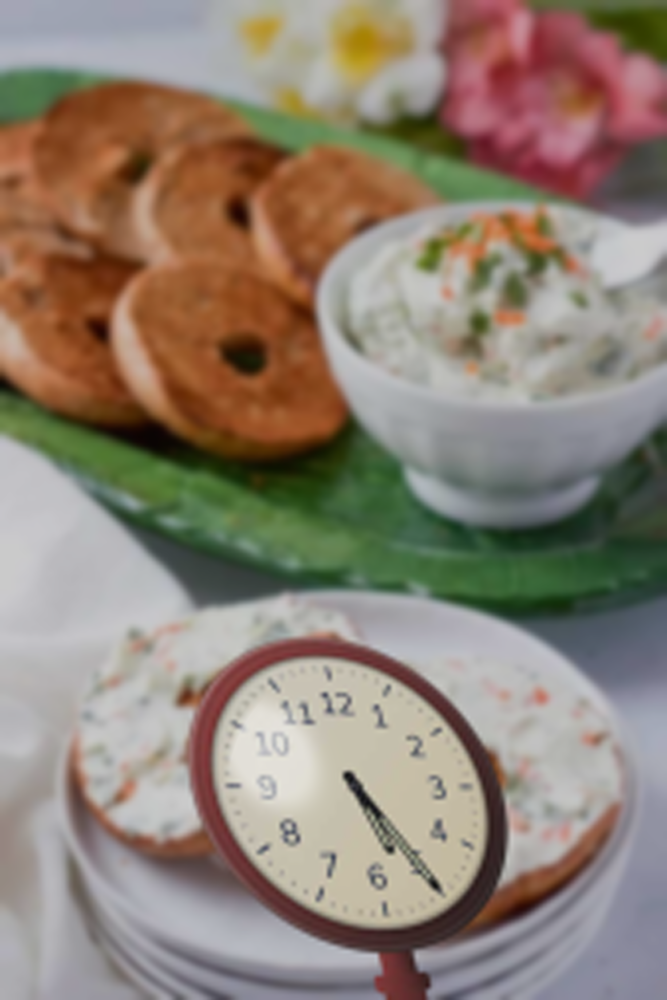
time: 5:25
